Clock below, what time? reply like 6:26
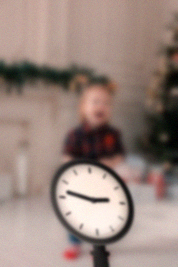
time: 2:47
